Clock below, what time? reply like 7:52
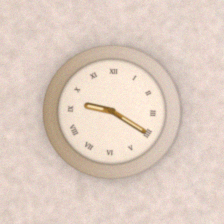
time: 9:20
